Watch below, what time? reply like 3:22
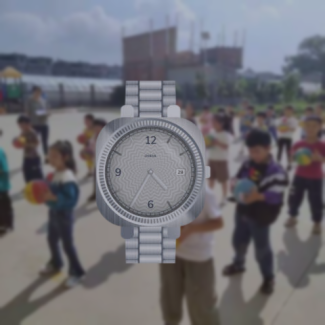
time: 4:35
